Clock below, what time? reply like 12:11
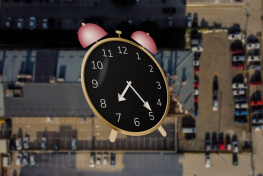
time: 7:24
